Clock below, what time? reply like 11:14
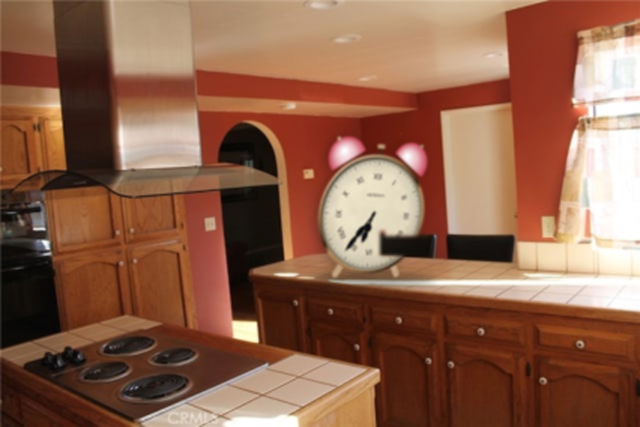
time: 6:36
